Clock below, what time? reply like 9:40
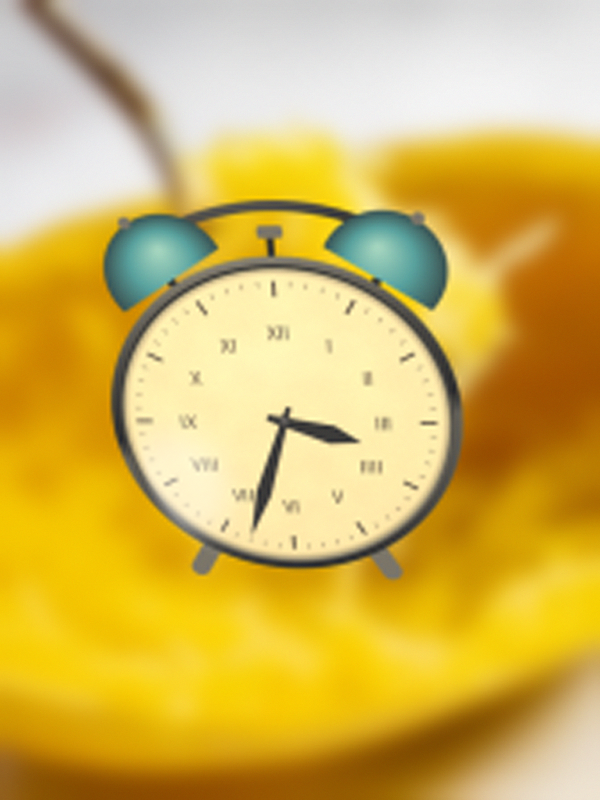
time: 3:33
